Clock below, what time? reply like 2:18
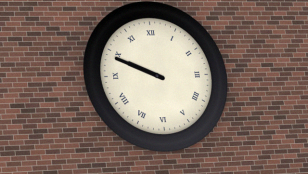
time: 9:49
